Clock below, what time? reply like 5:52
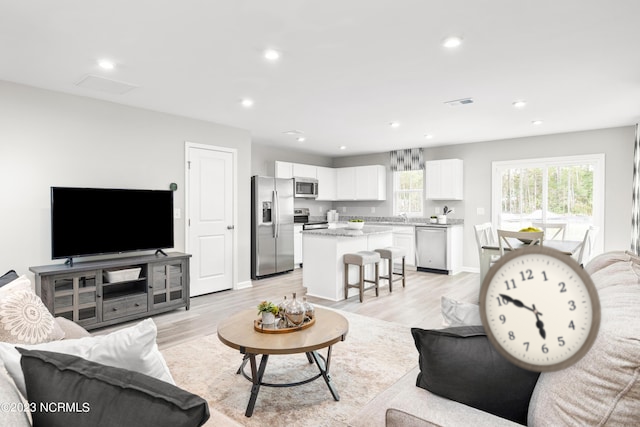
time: 5:51
